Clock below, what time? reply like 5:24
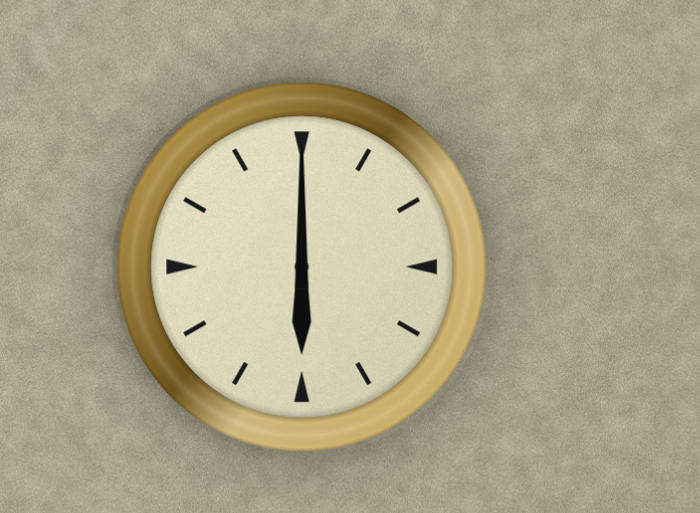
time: 6:00
